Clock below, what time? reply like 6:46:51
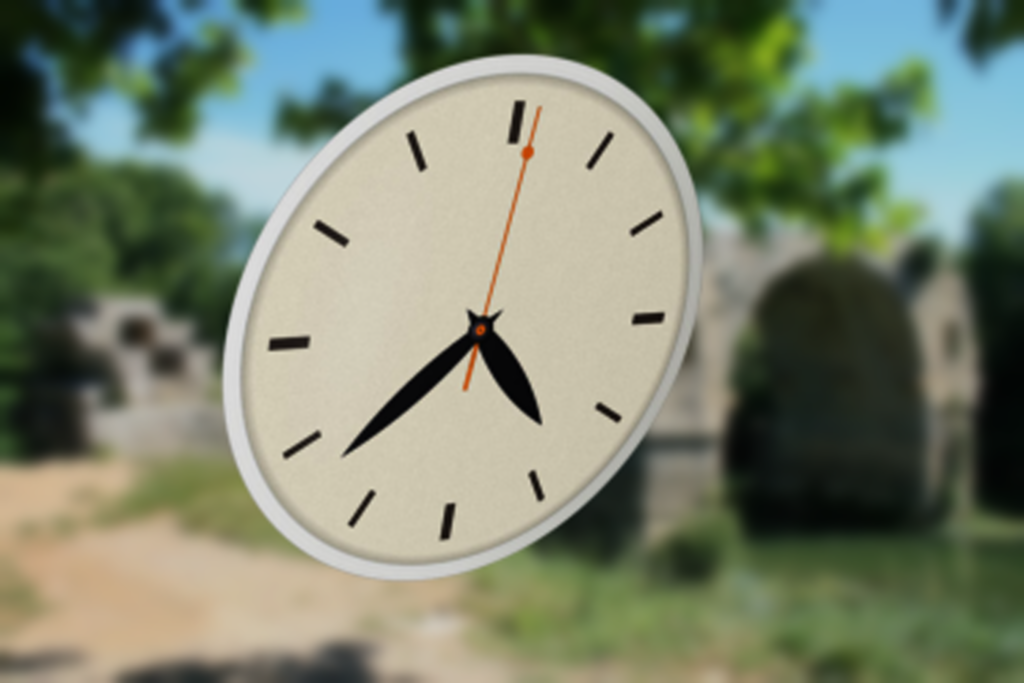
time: 4:38:01
